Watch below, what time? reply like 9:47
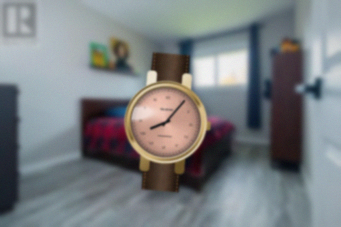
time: 8:06
